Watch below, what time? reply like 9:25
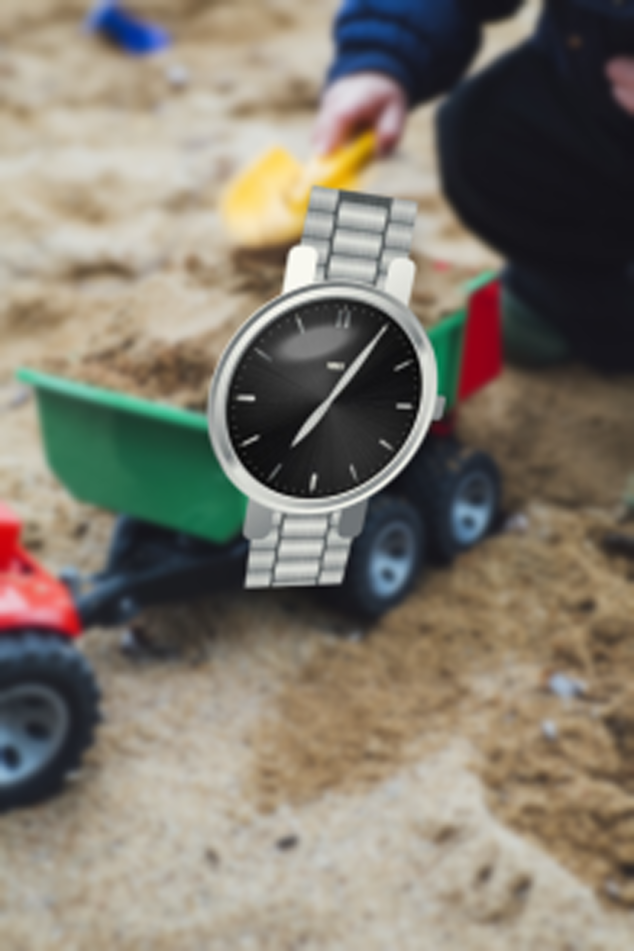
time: 7:05
